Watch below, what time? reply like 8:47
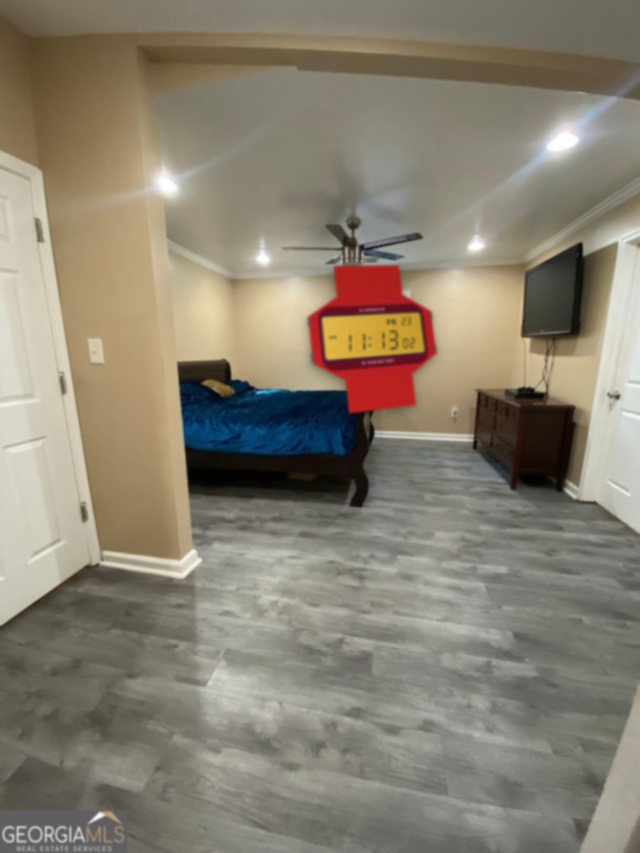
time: 11:13
